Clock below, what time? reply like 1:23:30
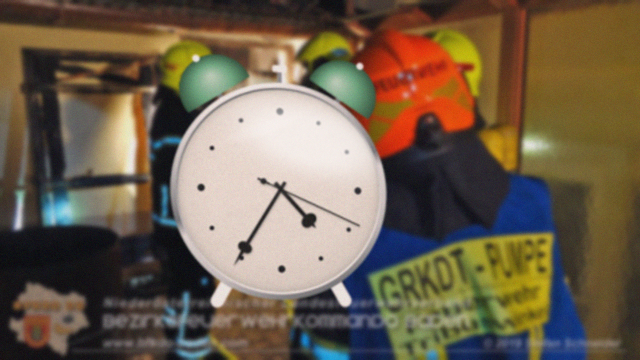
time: 4:35:19
